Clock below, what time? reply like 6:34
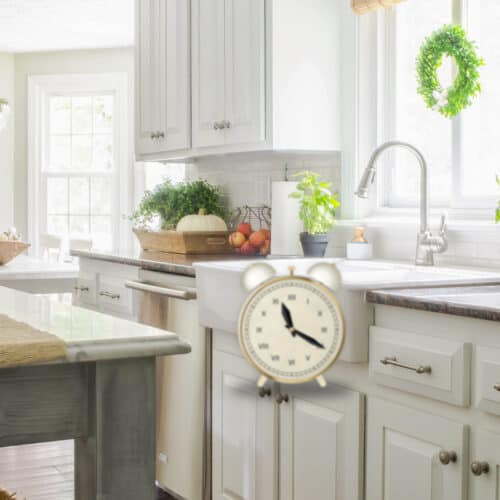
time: 11:20
